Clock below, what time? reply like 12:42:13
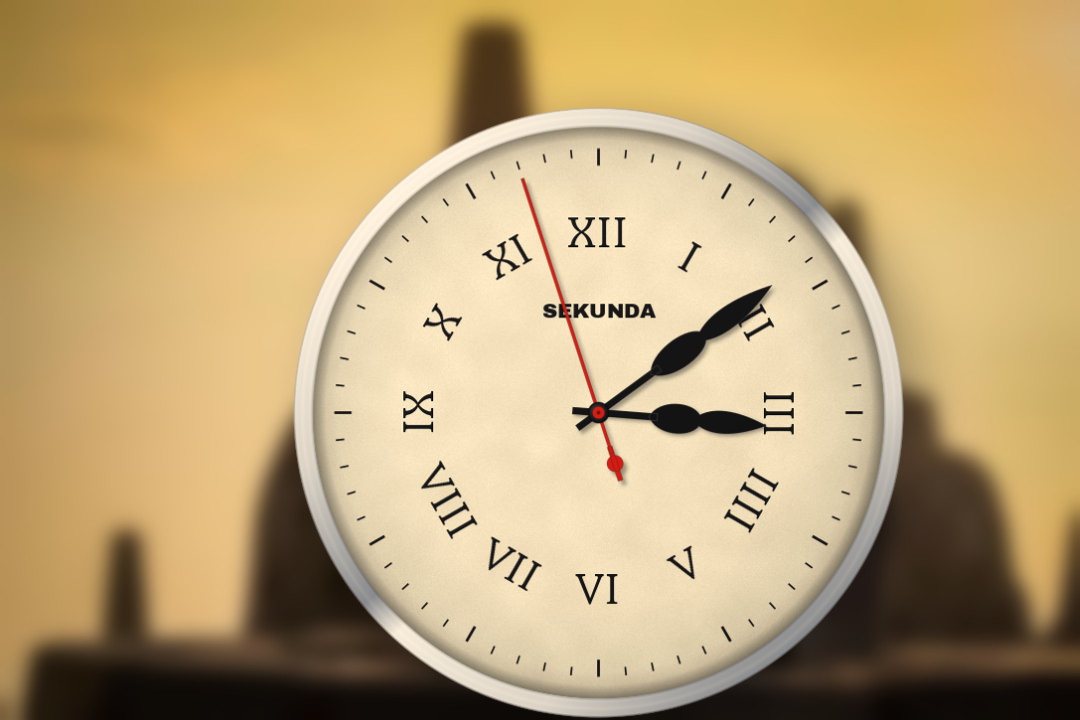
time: 3:08:57
